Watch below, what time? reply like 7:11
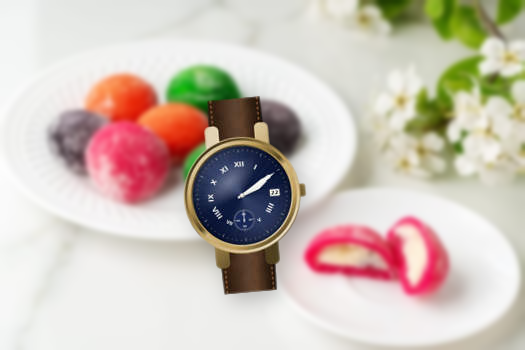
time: 2:10
